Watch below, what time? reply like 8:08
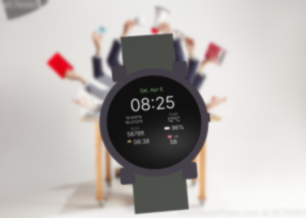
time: 8:25
